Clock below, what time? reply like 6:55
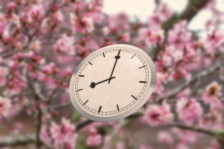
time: 8:00
